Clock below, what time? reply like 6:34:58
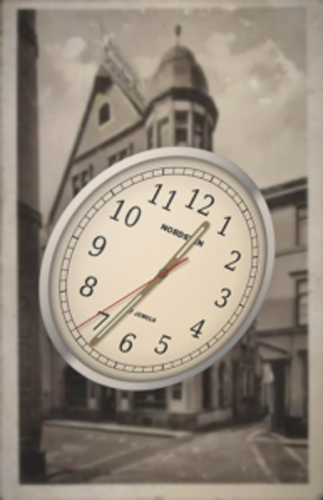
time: 12:33:36
